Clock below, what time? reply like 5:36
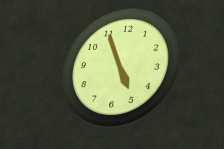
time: 4:55
